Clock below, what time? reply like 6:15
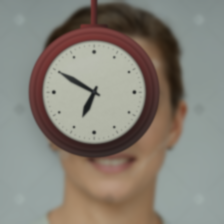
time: 6:50
